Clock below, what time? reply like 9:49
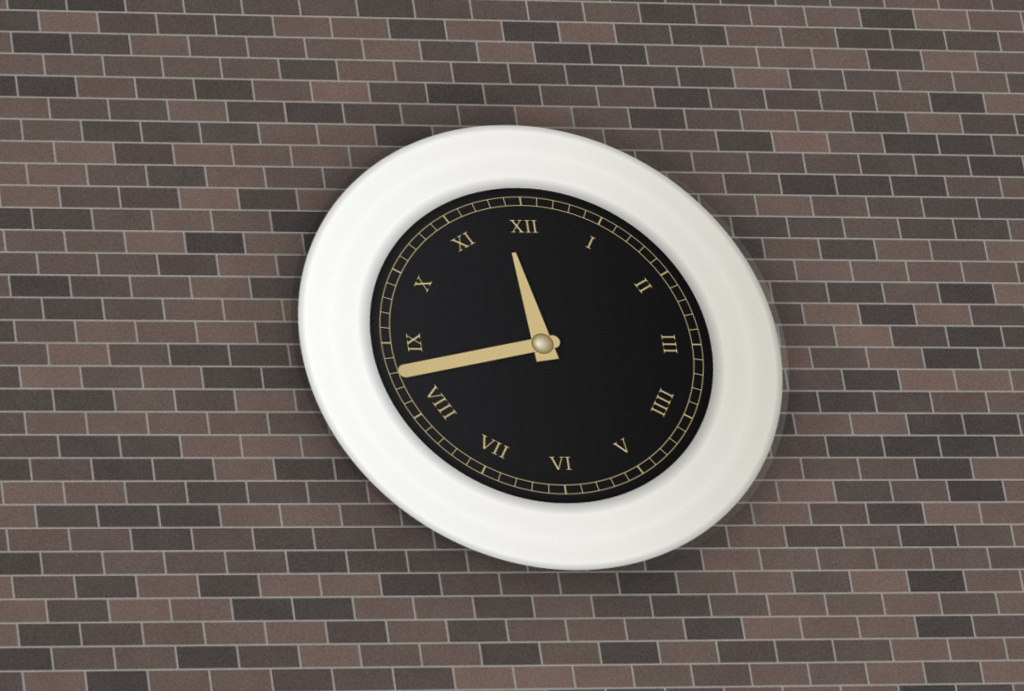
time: 11:43
